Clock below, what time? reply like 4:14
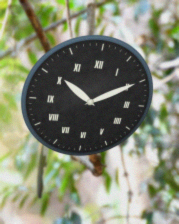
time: 10:10
